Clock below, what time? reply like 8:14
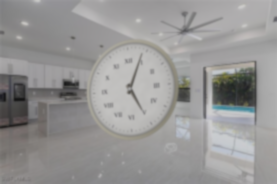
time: 5:04
